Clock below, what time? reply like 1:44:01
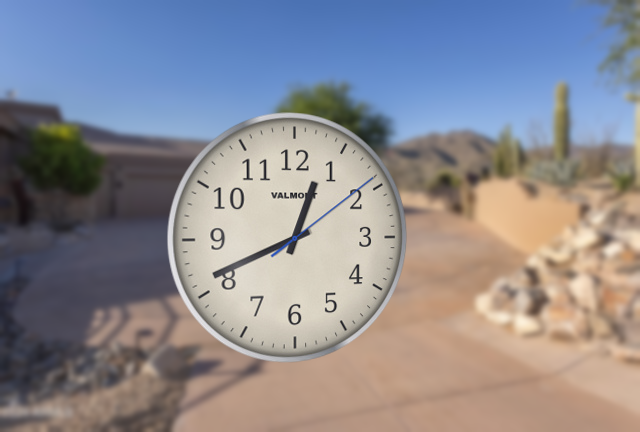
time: 12:41:09
